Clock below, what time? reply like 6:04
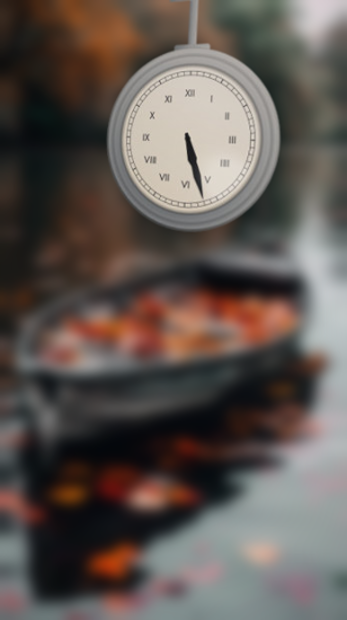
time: 5:27
